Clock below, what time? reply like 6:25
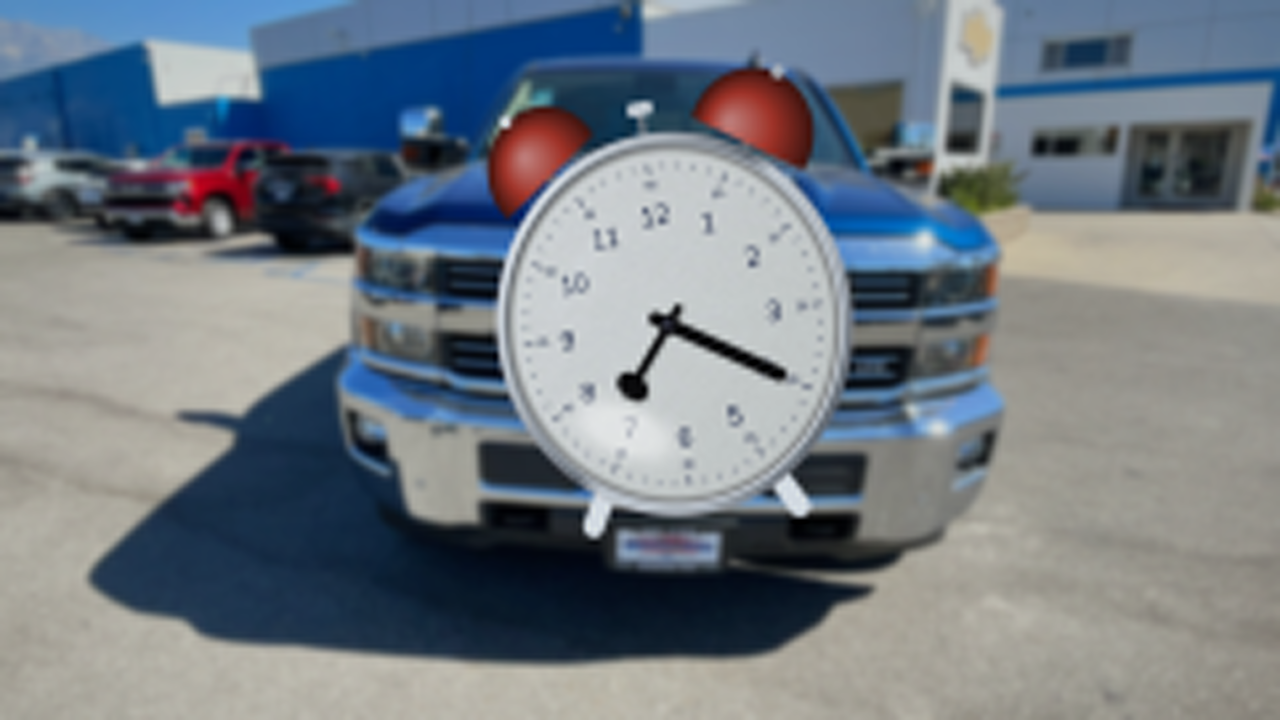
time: 7:20
